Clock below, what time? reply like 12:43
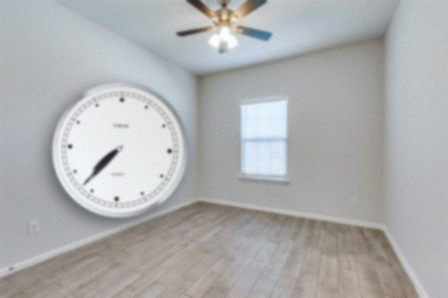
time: 7:37
